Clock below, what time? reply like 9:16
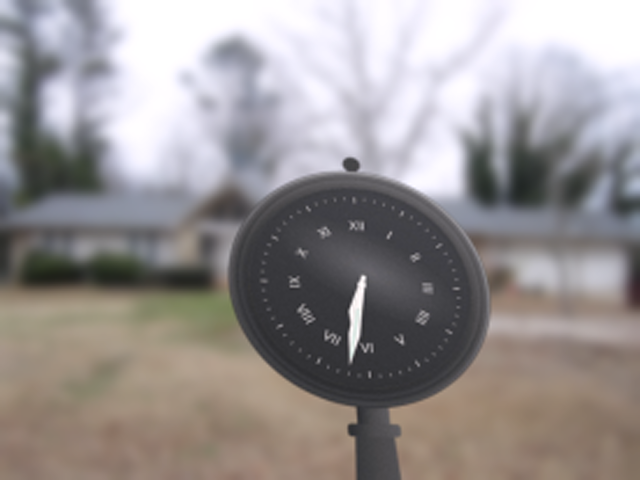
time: 6:32
